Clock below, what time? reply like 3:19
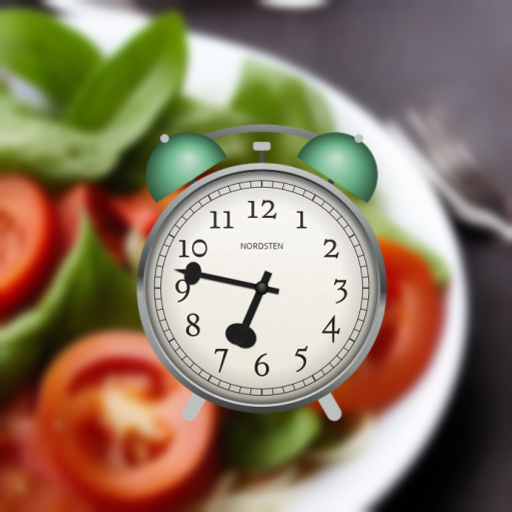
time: 6:47
